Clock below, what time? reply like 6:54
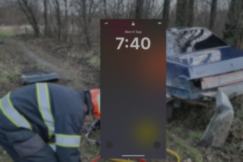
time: 7:40
